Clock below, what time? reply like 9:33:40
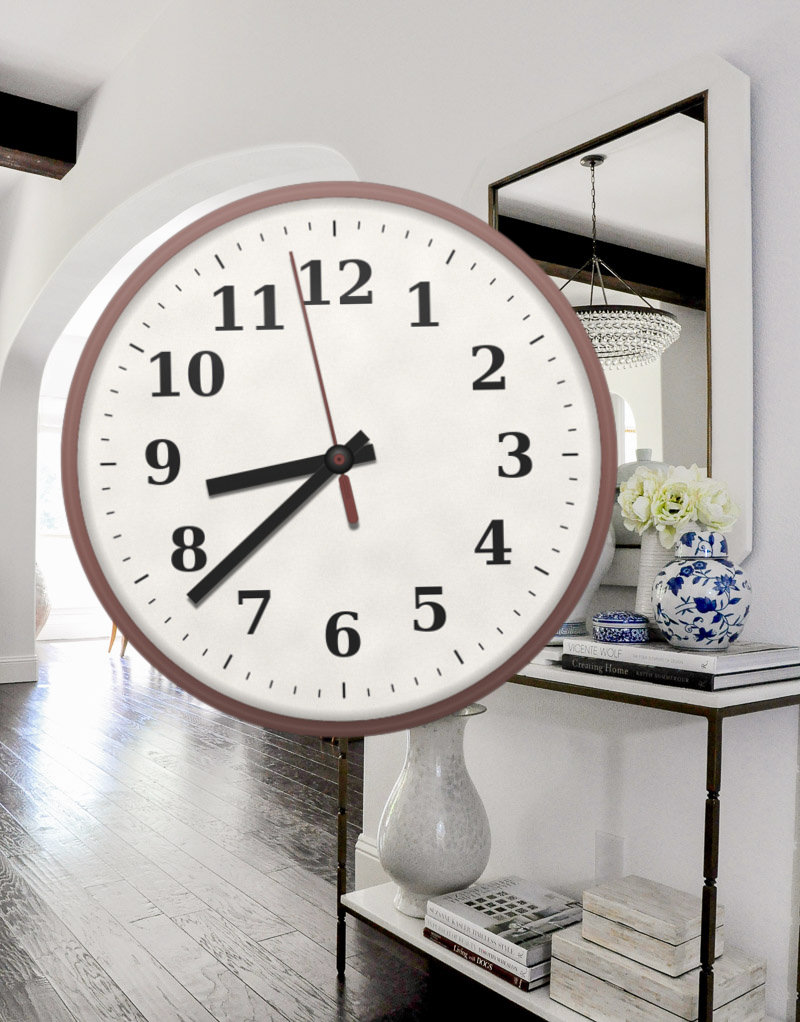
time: 8:37:58
